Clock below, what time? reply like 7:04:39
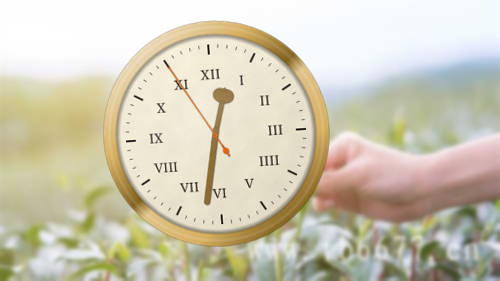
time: 12:31:55
